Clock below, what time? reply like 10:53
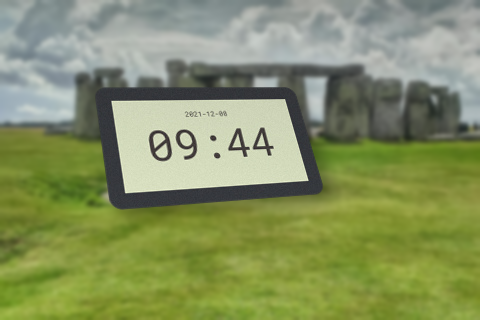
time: 9:44
